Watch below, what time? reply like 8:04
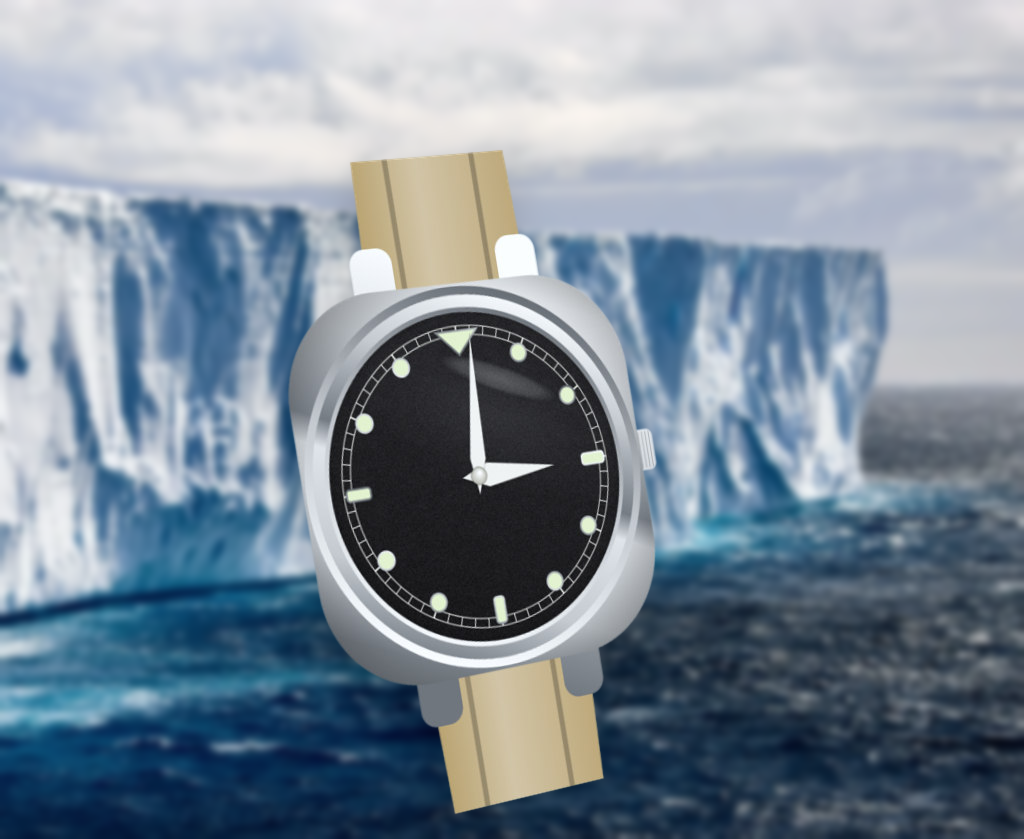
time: 3:01
